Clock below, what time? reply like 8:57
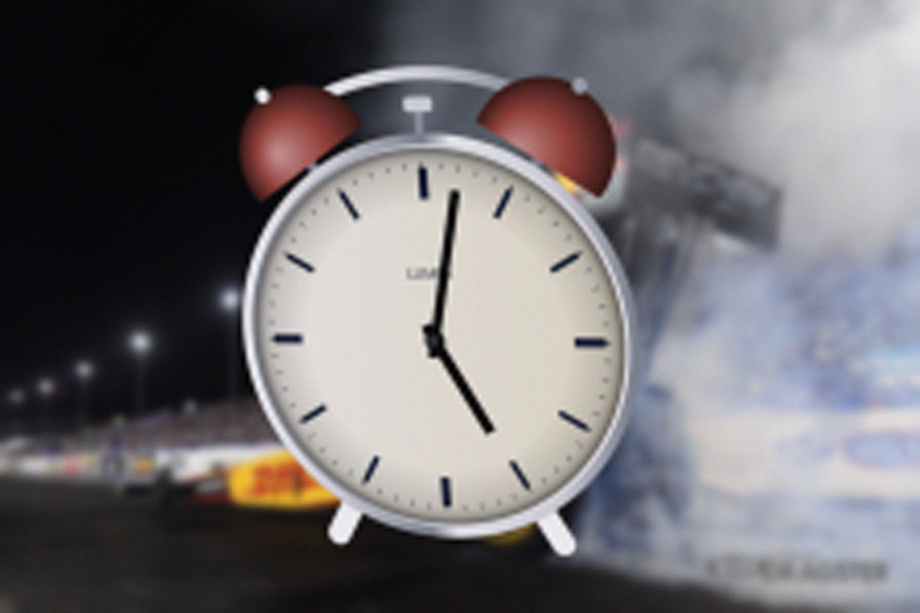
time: 5:02
